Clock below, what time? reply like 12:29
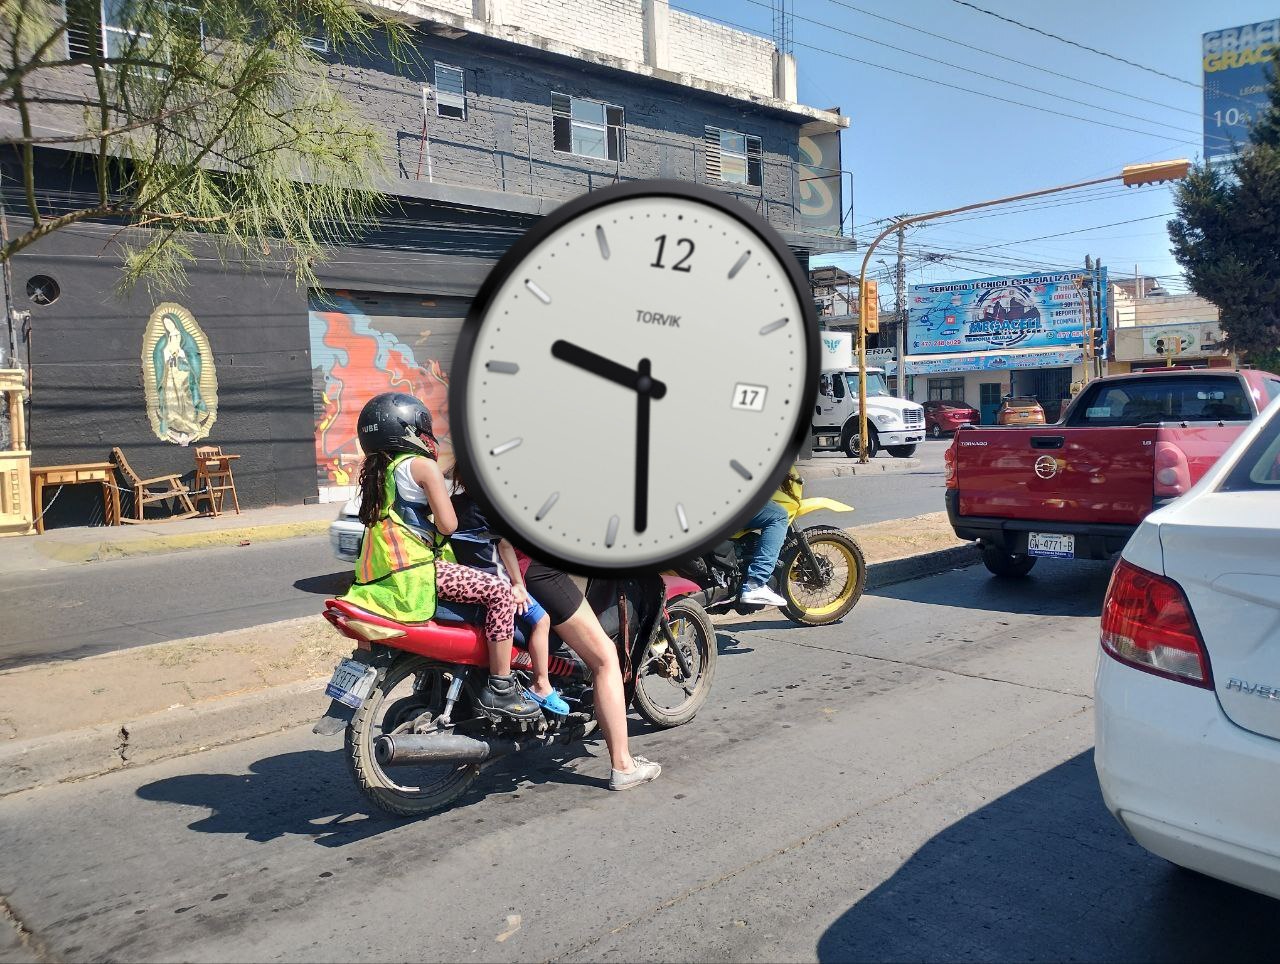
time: 9:28
